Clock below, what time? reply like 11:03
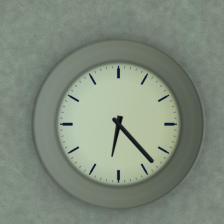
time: 6:23
